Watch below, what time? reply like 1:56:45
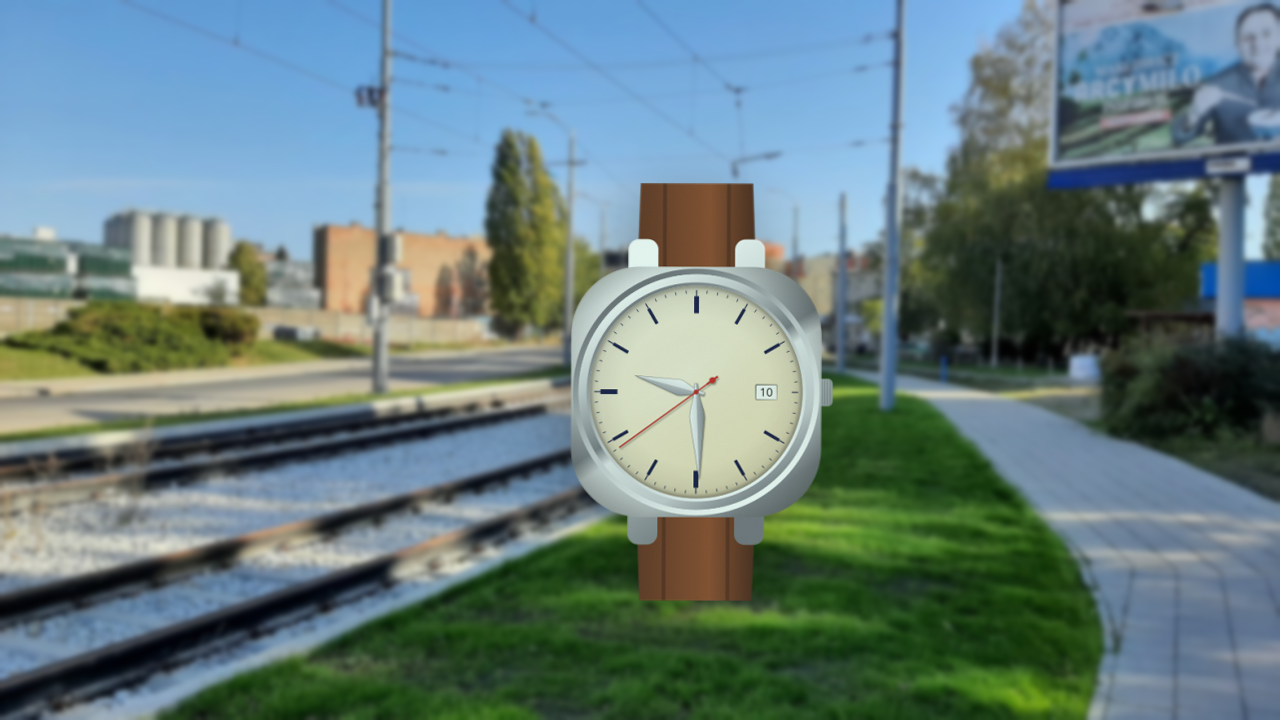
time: 9:29:39
